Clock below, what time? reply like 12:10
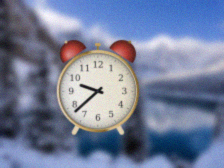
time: 9:38
